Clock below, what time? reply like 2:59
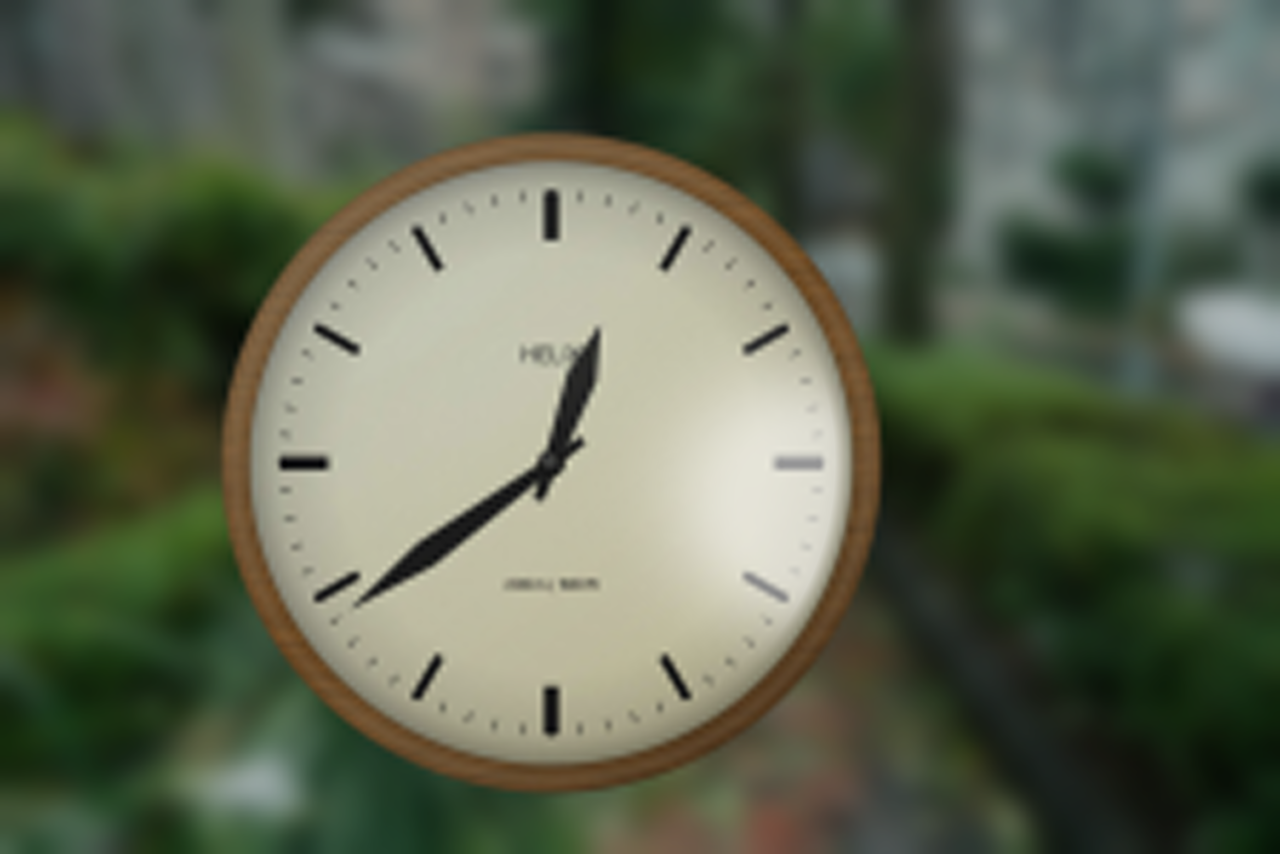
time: 12:39
